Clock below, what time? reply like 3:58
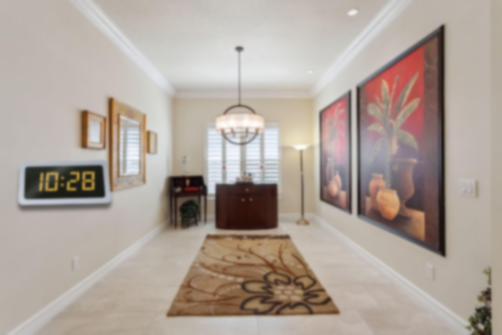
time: 10:28
